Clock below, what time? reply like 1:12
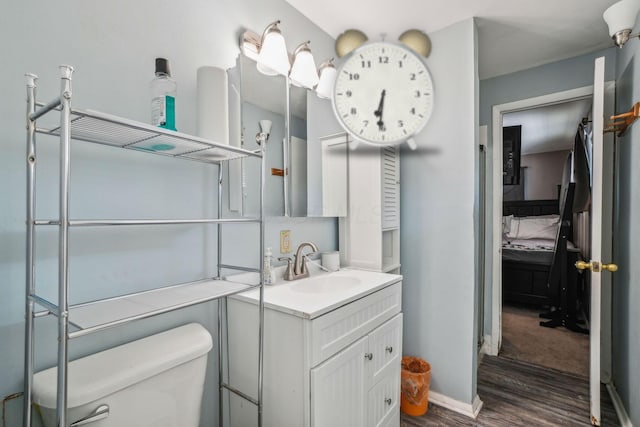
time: 6:31
